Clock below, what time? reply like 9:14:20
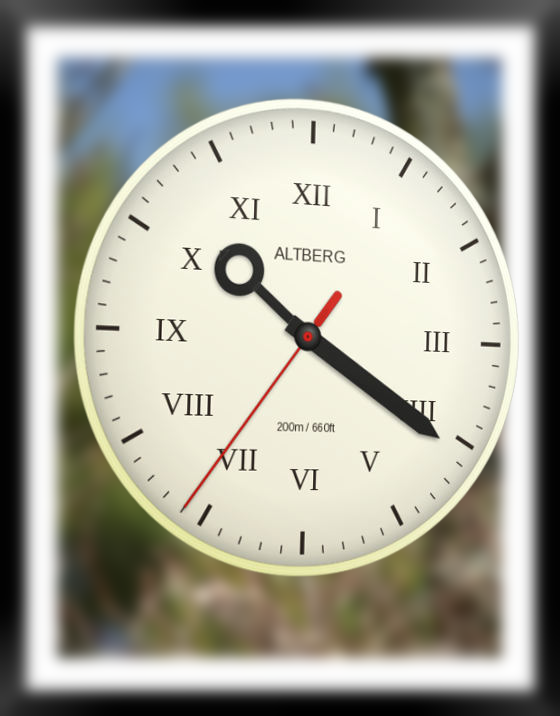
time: 10:20:36
